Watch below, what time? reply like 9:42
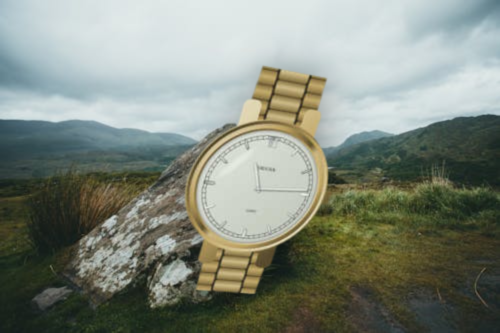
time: 11:14
